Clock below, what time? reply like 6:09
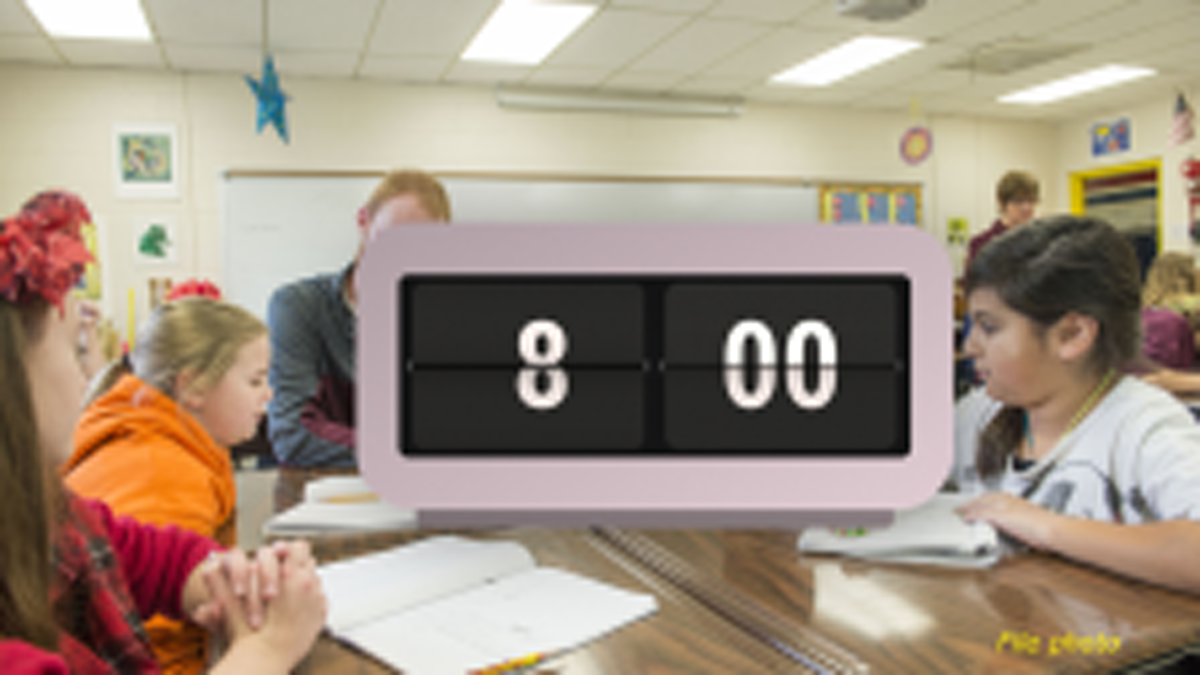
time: 8:00
